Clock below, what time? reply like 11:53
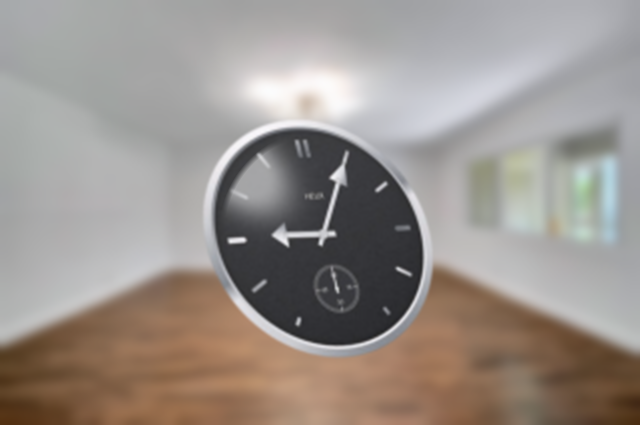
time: 9:05
